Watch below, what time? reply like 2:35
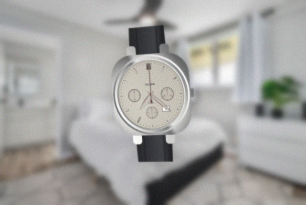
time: 7:22
